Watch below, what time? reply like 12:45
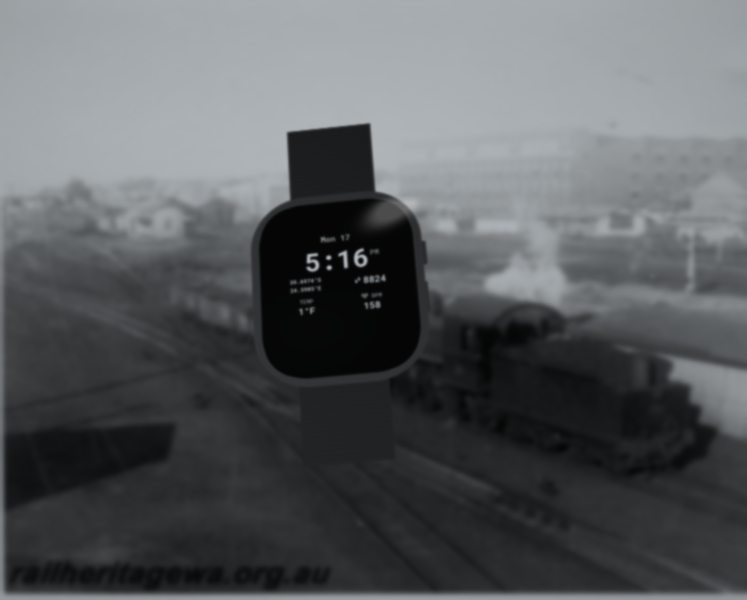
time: 5:16
